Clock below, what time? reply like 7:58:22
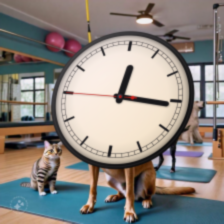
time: 12:15:45
